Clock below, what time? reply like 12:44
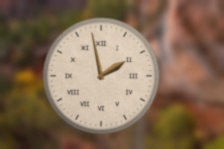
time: 1:58
